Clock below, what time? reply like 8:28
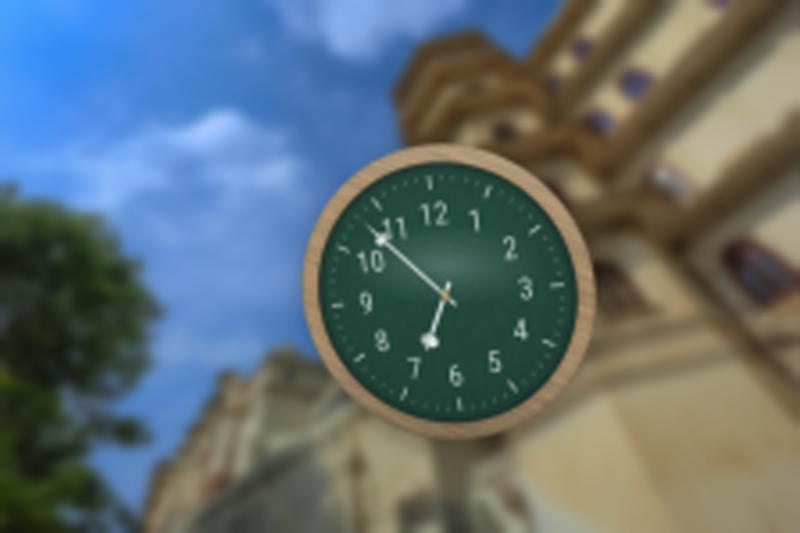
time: 6:53
